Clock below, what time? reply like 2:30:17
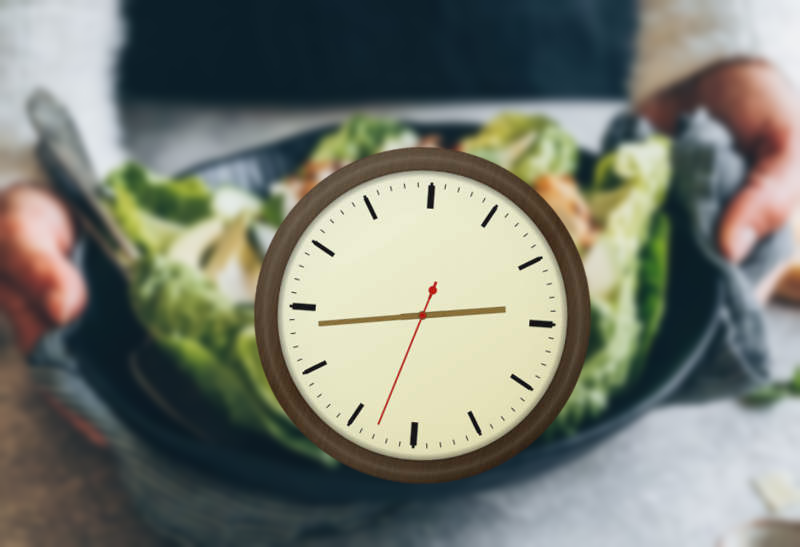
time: 2:43:33
